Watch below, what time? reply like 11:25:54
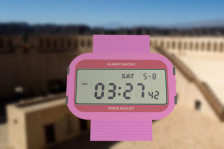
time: 3:27:42
